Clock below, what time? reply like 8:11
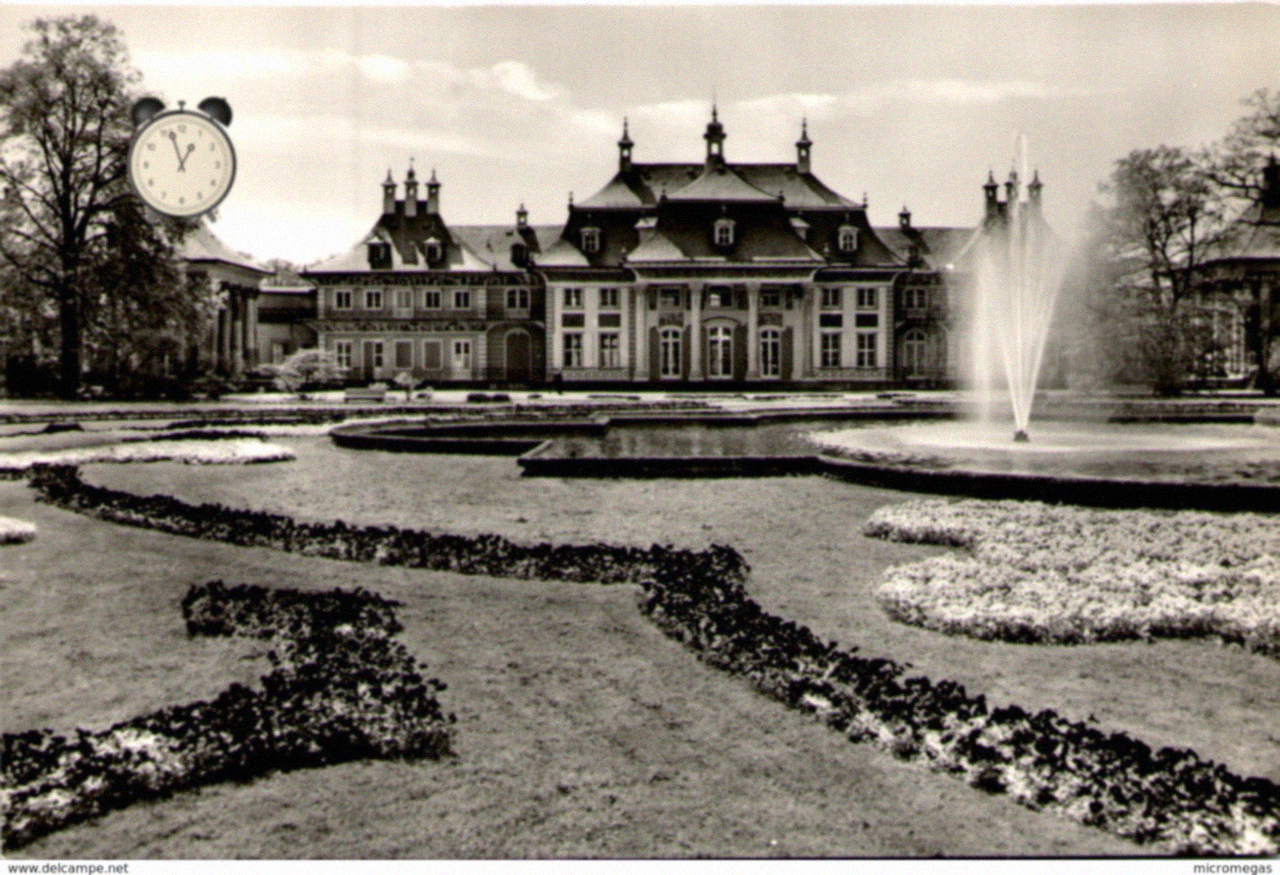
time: 12:57
